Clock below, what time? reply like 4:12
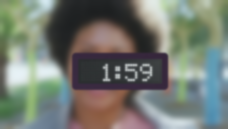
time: 1:59
